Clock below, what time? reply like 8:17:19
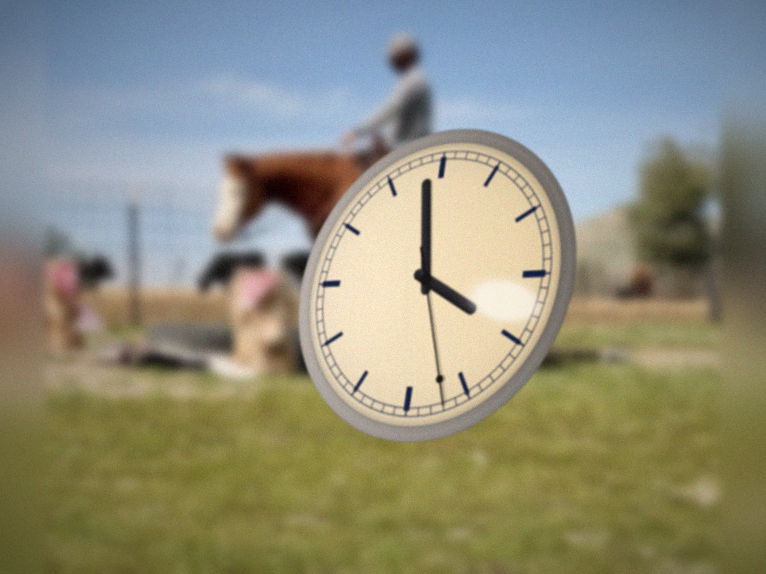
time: 3:58:27
